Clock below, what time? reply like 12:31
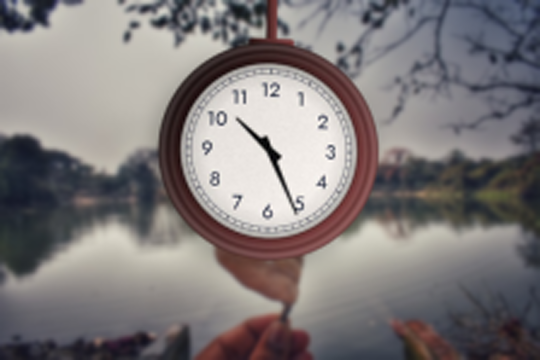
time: 10:26
